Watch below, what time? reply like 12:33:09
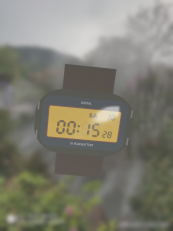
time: 0:15:28
